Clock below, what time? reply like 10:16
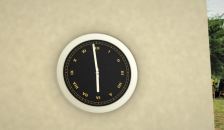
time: 5:59
